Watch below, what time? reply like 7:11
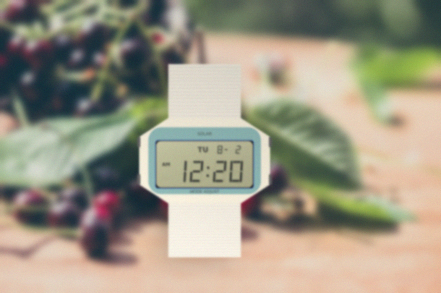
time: 12:20
